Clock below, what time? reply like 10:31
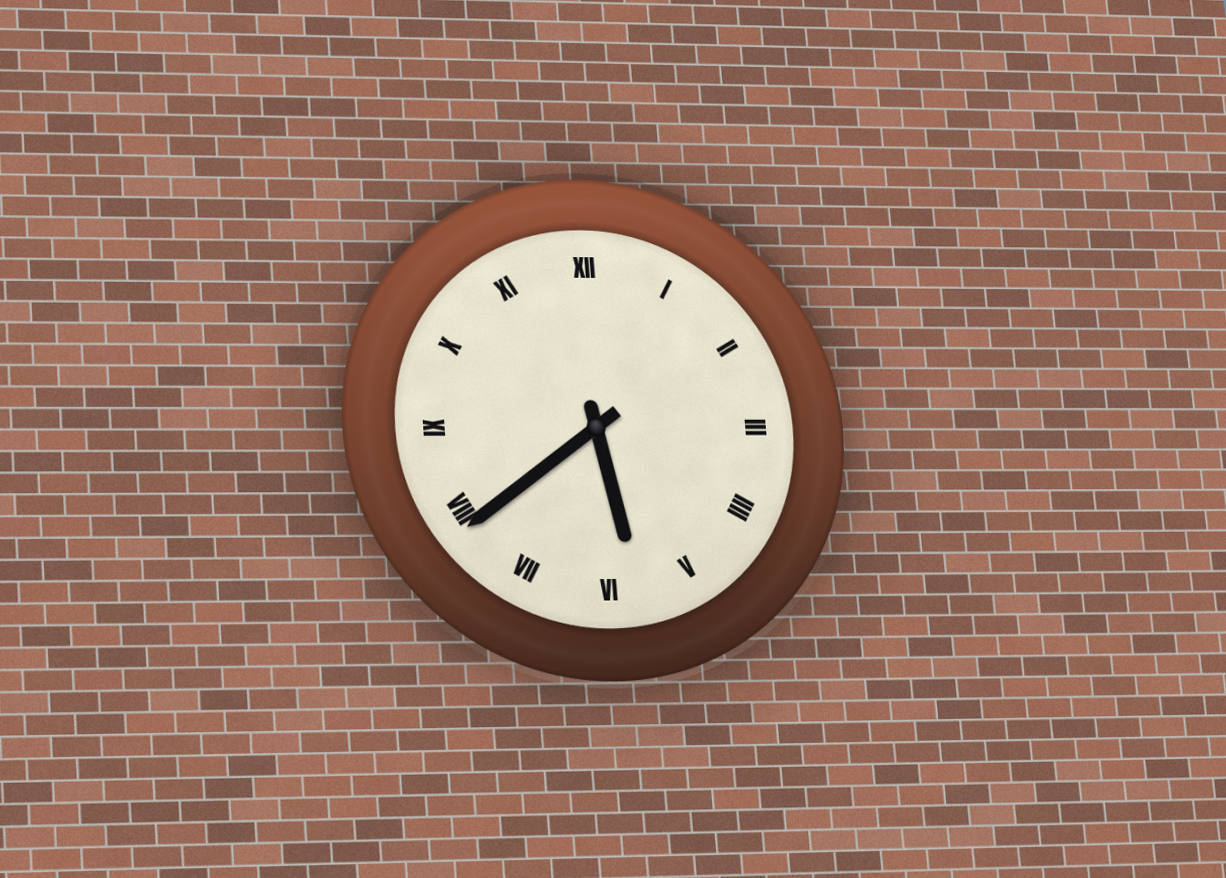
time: 5:39
